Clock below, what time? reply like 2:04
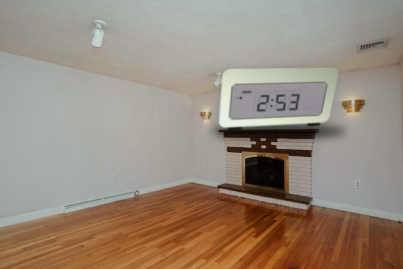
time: 2:53
